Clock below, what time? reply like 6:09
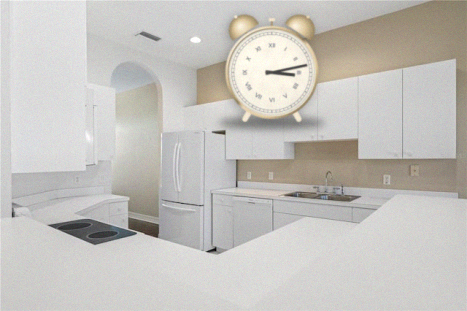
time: 3:13
